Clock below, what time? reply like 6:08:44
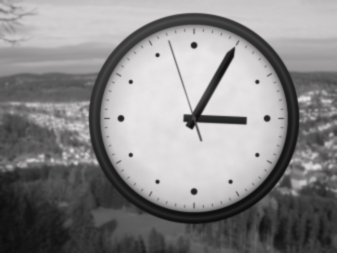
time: 3:04:57
